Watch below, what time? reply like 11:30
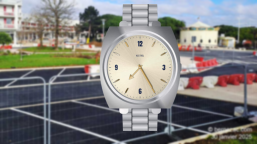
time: 7:25
